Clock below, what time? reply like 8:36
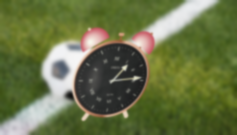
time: 1:14
